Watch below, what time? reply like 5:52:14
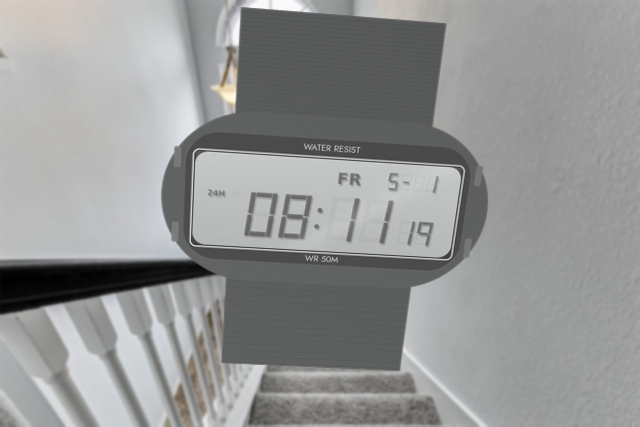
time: 8:11:19
